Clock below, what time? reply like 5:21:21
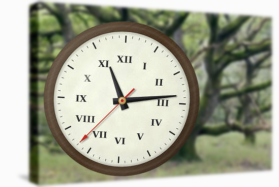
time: 11:13:37
